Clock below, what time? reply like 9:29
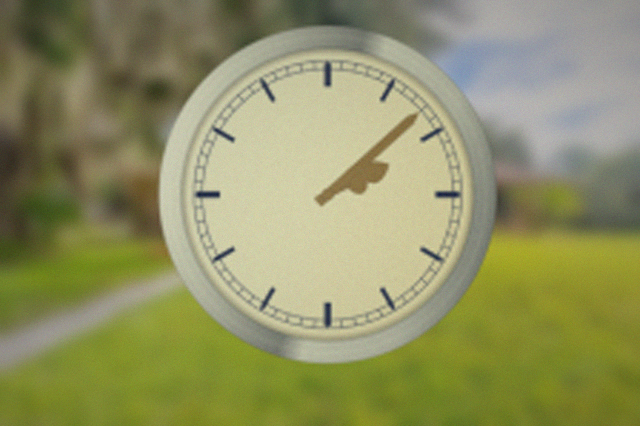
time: 2:08
